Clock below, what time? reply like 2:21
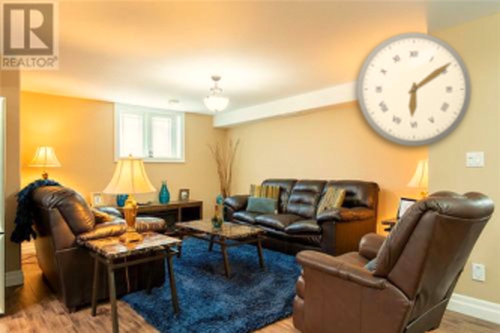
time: 6:09
